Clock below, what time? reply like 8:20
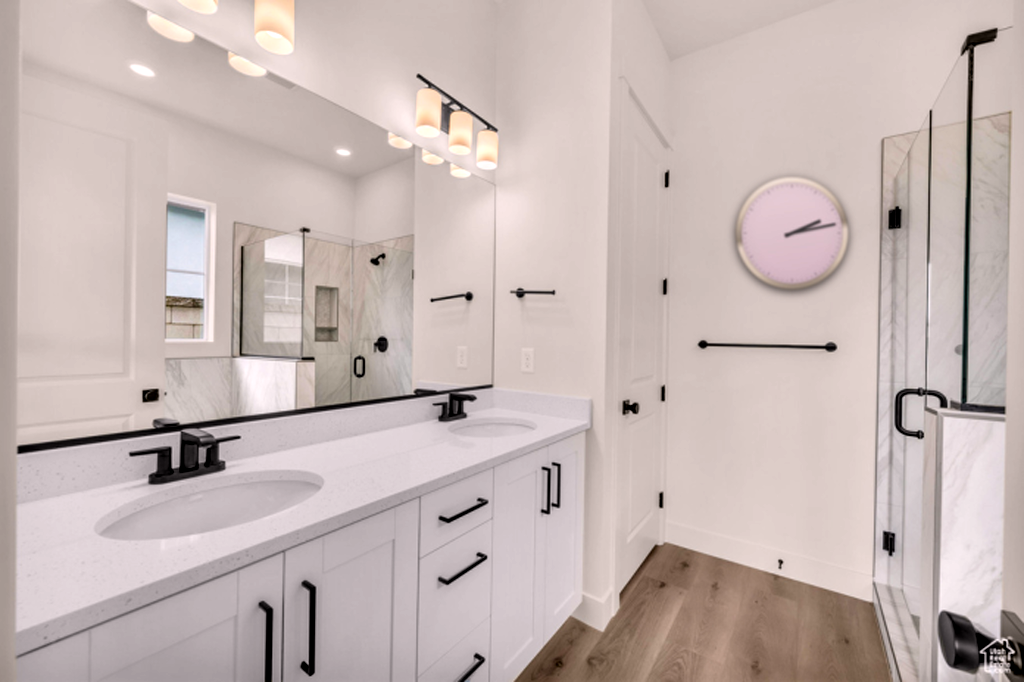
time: 2:13
